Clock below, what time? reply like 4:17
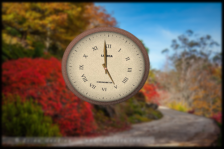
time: 4:59
